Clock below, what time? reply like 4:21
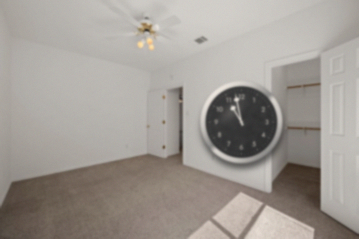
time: 10:58
